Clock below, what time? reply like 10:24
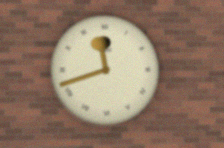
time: 11:42
